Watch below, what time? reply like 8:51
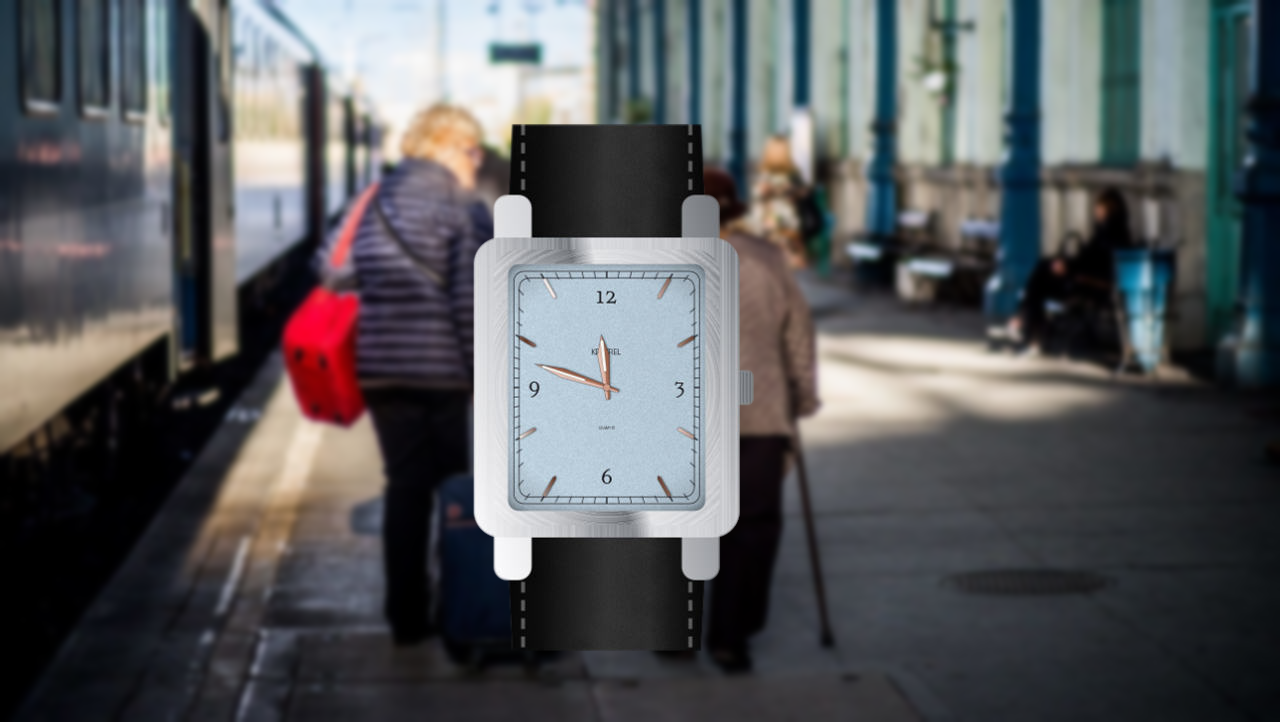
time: 11:48
